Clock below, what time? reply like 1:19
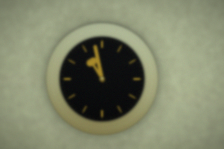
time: 10:58
